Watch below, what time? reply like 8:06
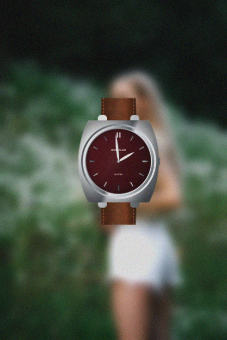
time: 1:59
